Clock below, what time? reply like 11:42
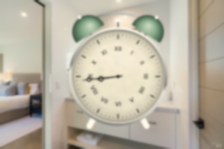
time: 8:44
